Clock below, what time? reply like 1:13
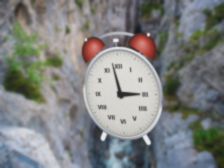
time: 2:58
